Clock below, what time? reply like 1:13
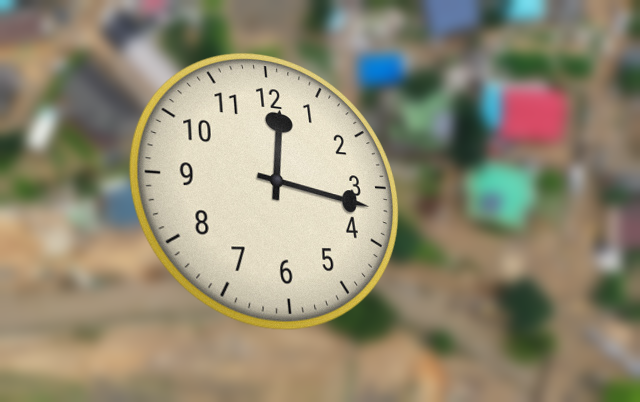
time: 12:17
